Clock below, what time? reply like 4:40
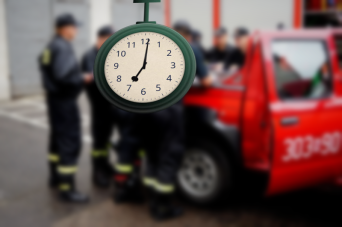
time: 7:01
